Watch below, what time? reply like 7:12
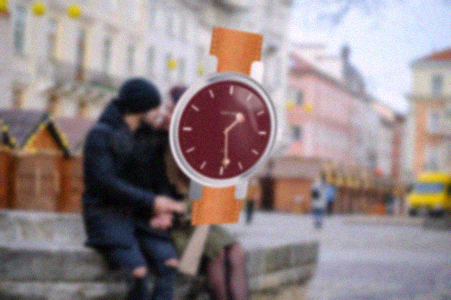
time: 1:29
